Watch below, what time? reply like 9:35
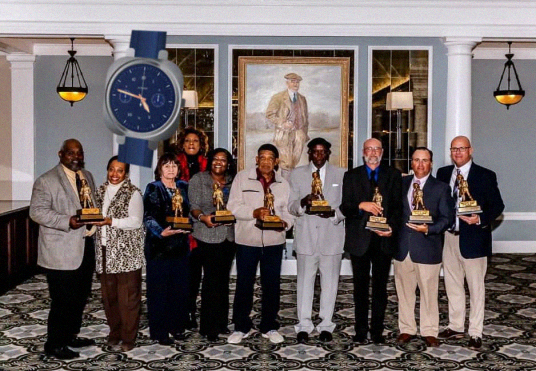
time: 4:47
